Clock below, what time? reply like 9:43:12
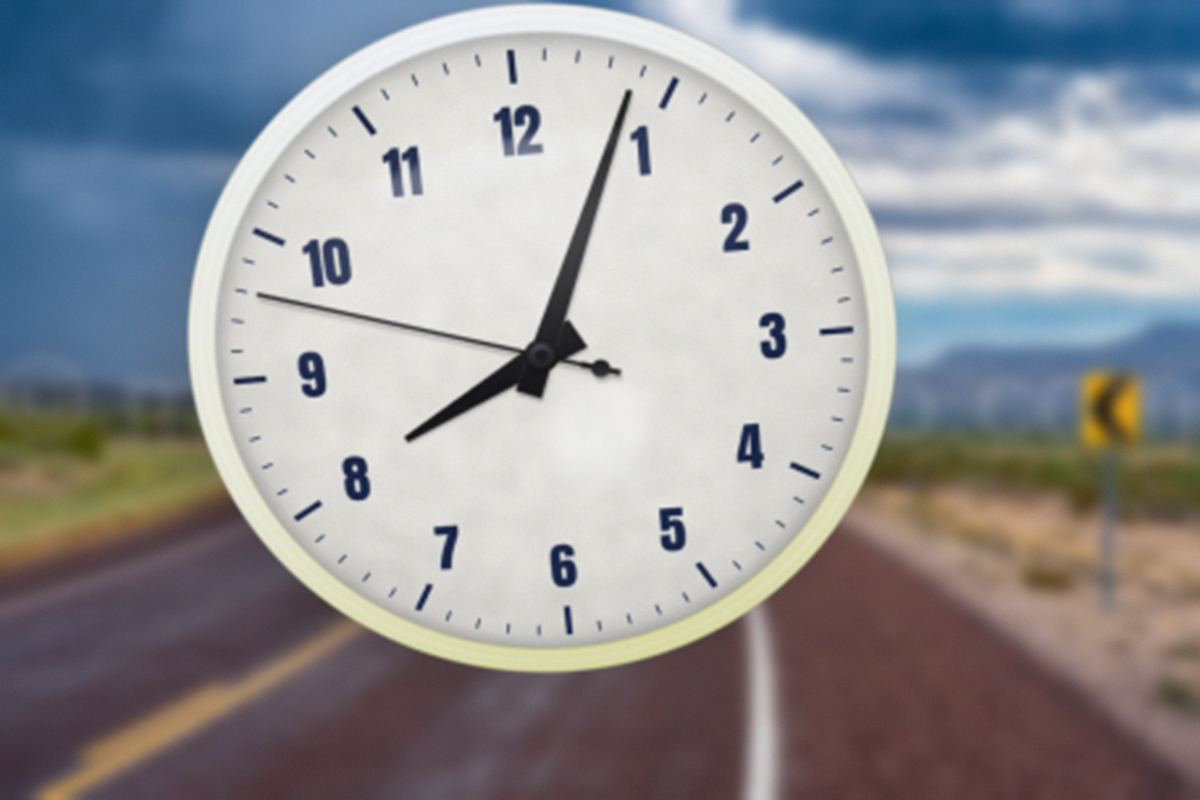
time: 8:03:48
